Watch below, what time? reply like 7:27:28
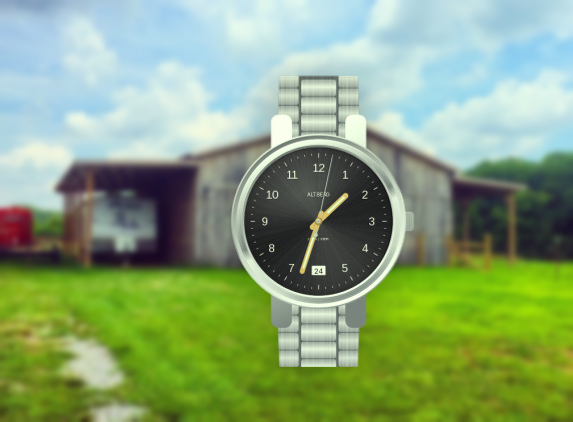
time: 1:33:02
